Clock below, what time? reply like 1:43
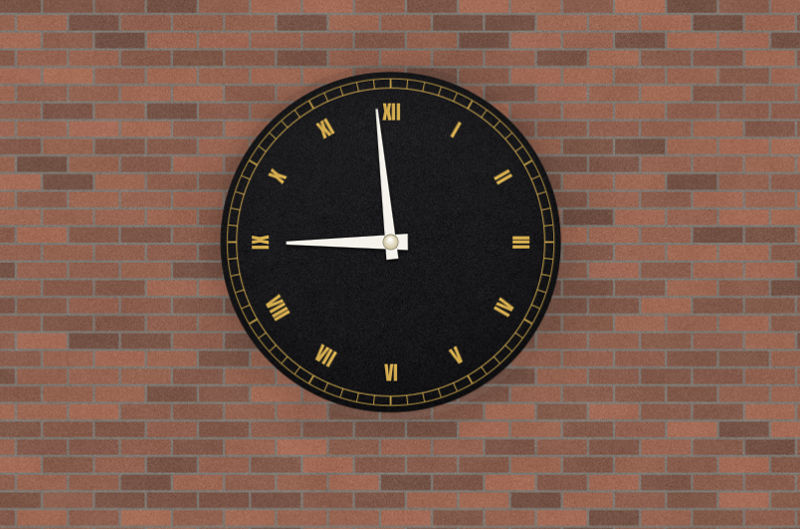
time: 8:59
